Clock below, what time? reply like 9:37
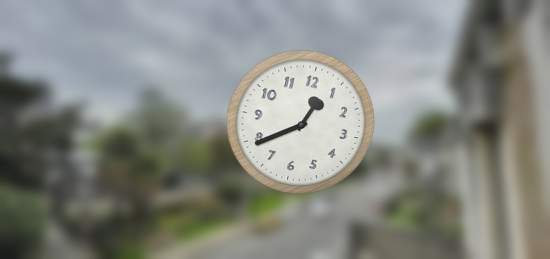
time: 12:39
